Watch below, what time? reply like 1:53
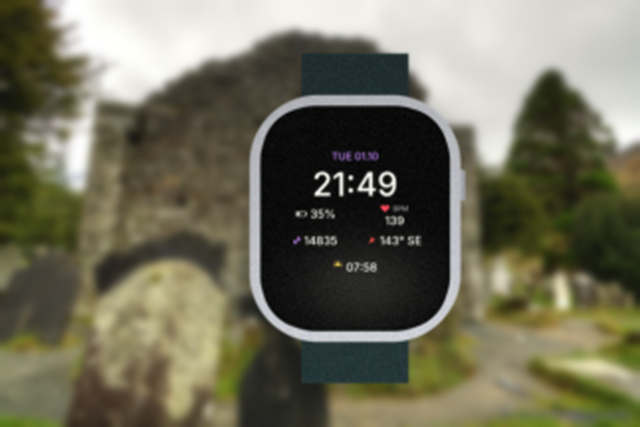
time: 21:49
